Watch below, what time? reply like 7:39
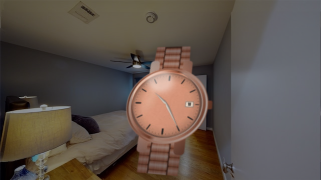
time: 10:25
